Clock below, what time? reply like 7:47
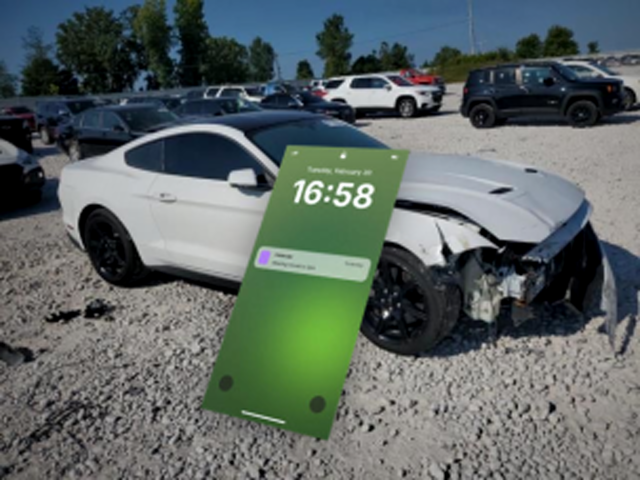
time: 16:58
